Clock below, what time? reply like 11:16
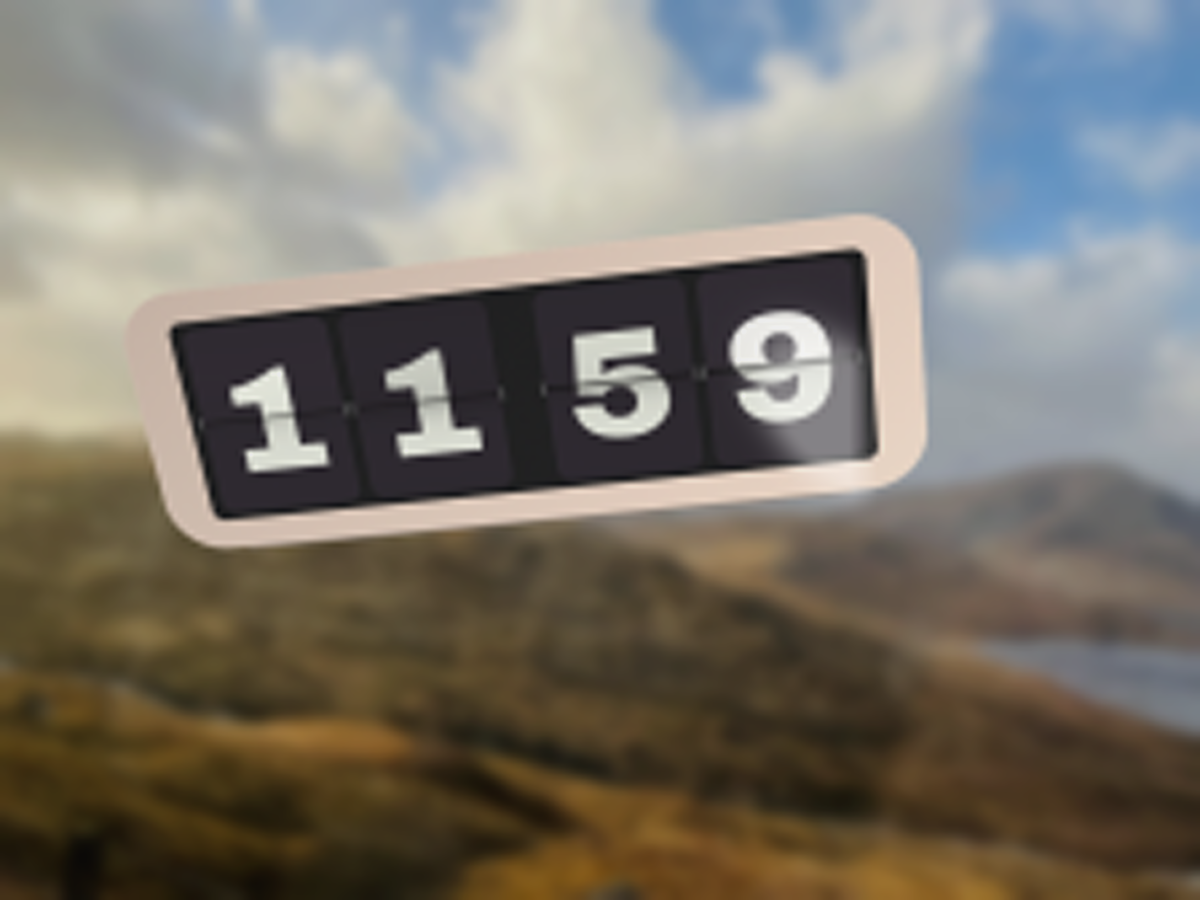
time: 11:59
